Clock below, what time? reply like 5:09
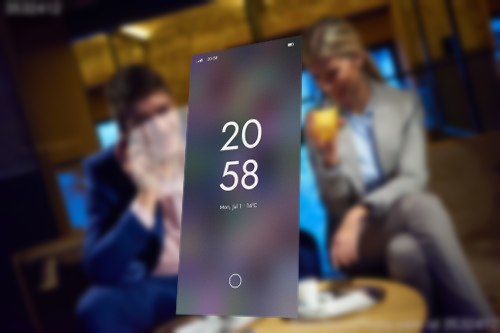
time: 20:58
